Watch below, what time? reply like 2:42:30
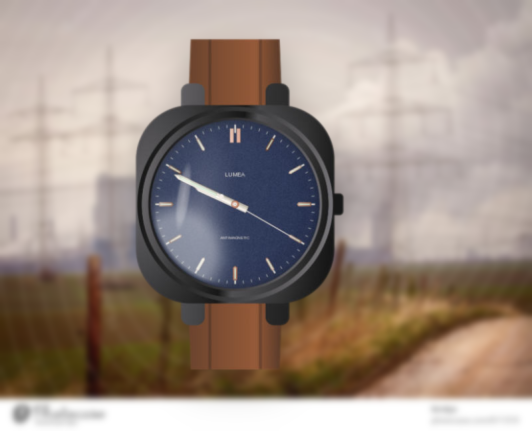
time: 9:49:20
